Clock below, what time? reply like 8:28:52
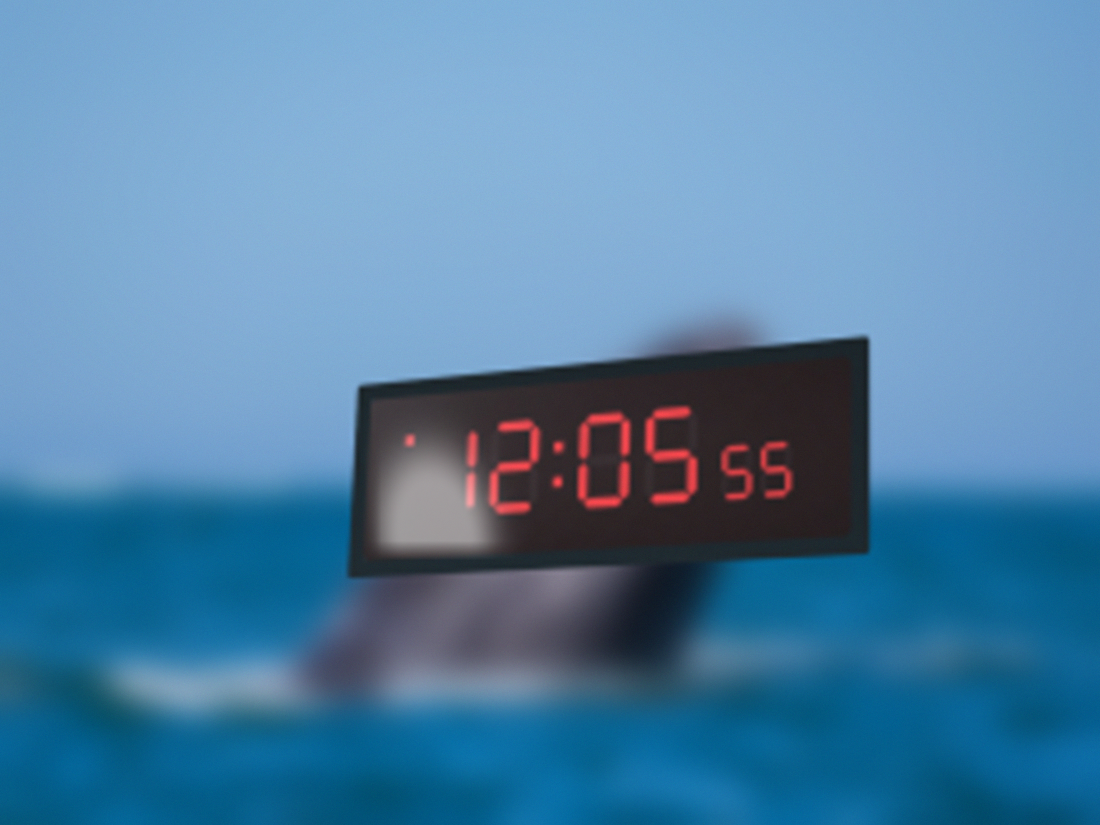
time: 12:05:55
